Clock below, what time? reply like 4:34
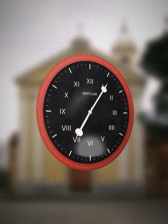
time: 7:06
